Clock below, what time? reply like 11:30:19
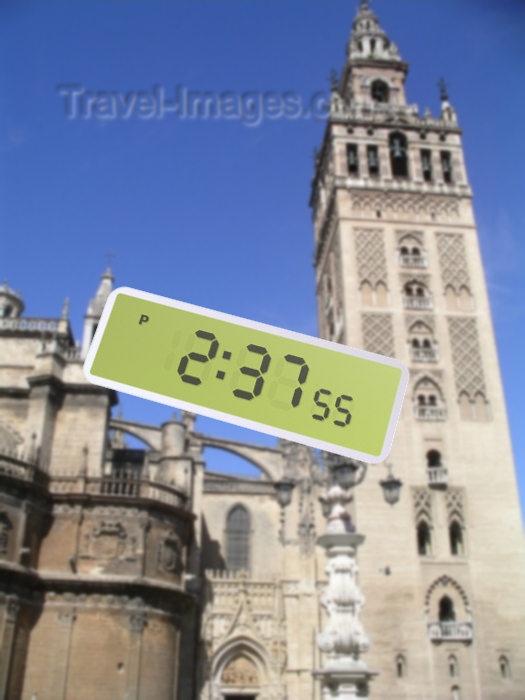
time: 2:37:55
